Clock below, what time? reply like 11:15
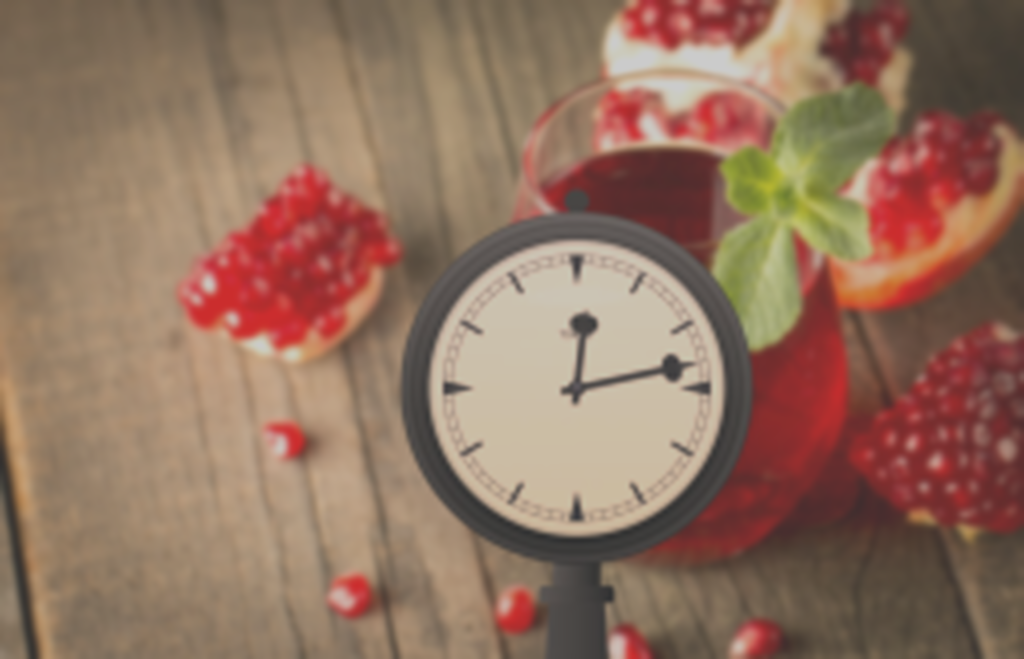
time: 12:13
